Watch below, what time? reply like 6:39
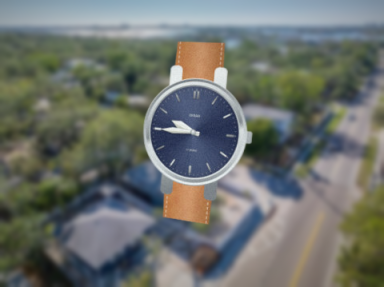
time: 9:45
